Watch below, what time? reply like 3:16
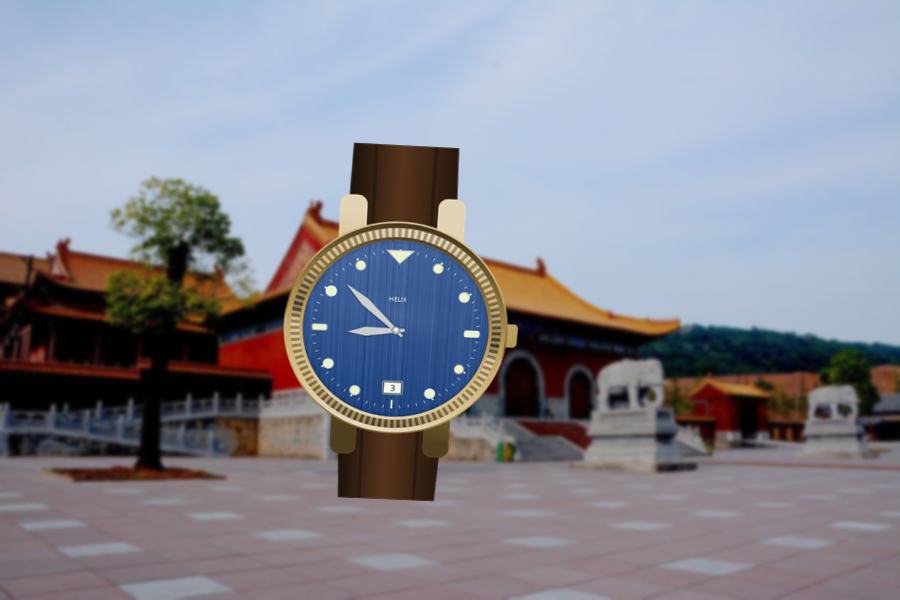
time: 8:52
